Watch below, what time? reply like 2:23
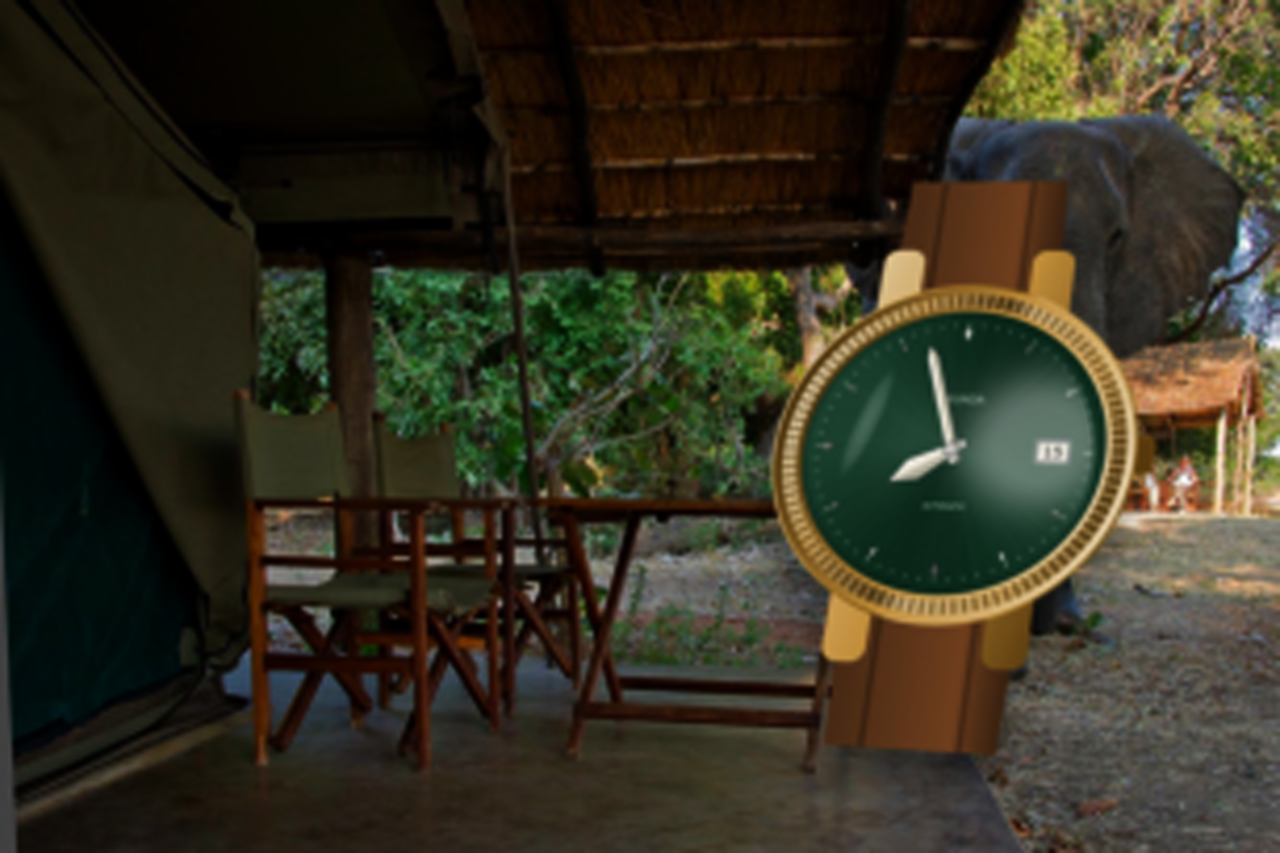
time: 7:57
